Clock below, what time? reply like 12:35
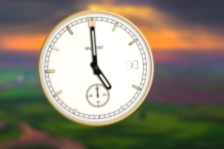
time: 5:00
